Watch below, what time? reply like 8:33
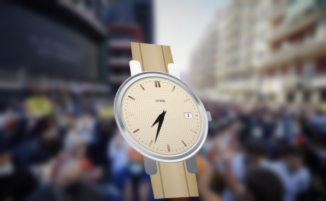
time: 7:34
